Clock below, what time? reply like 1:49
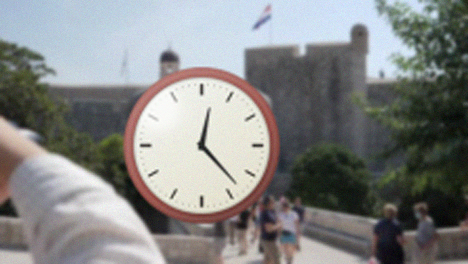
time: 12:23
